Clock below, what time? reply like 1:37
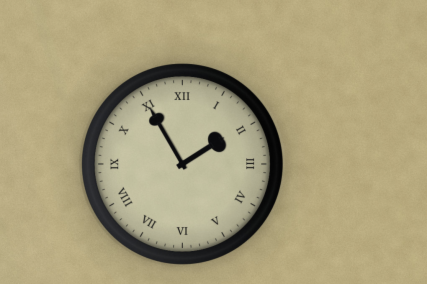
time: 1:55
